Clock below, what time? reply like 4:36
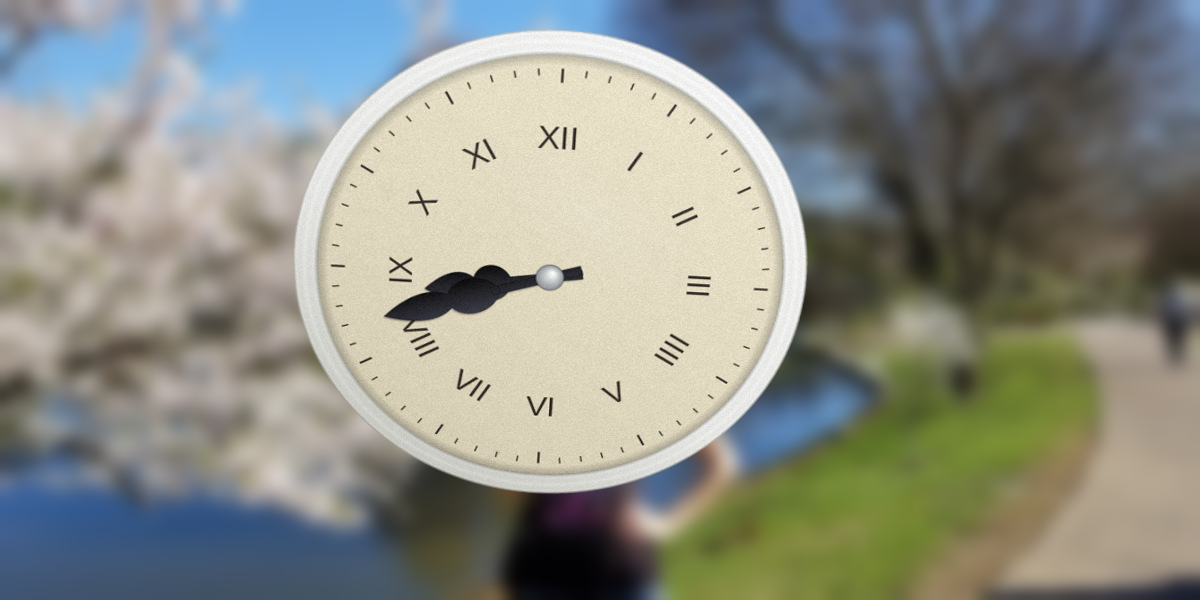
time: 8:42
